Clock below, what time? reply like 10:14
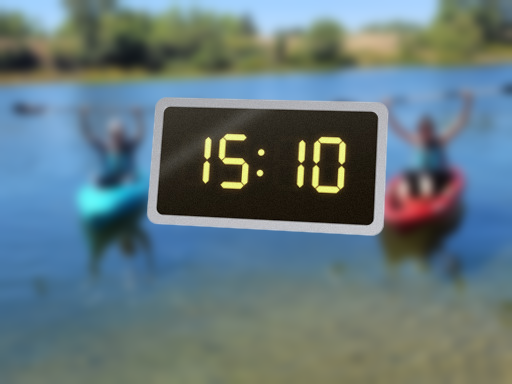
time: 15:10
